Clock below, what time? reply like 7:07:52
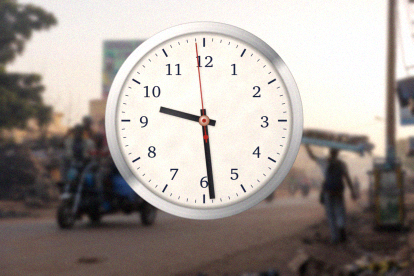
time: 9:28:59
